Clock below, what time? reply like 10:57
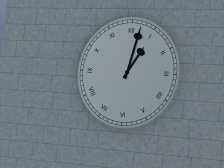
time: 1:02
